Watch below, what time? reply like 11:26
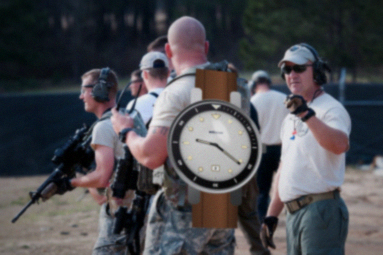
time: 9:21
